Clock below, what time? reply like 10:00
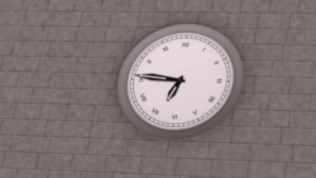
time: 6:46
